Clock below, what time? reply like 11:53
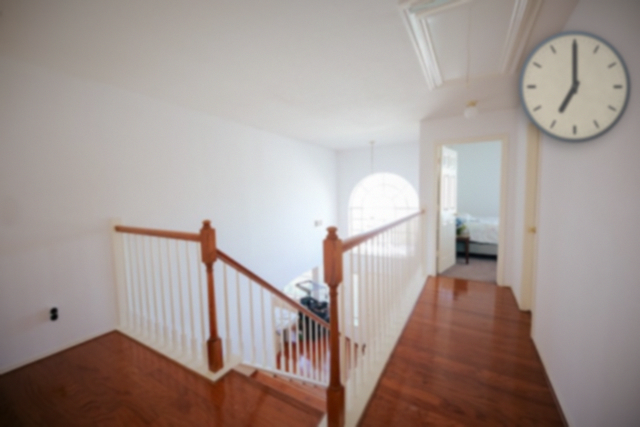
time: 7:00
